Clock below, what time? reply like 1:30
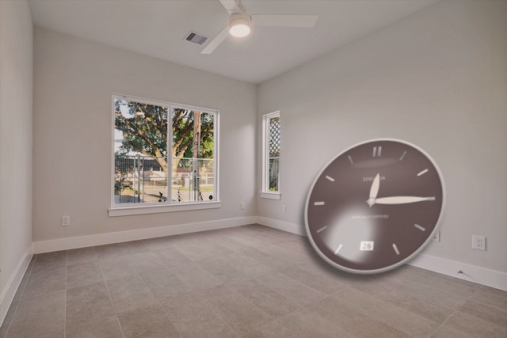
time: 12:15
